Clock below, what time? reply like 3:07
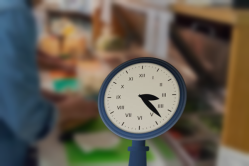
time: 3:23
